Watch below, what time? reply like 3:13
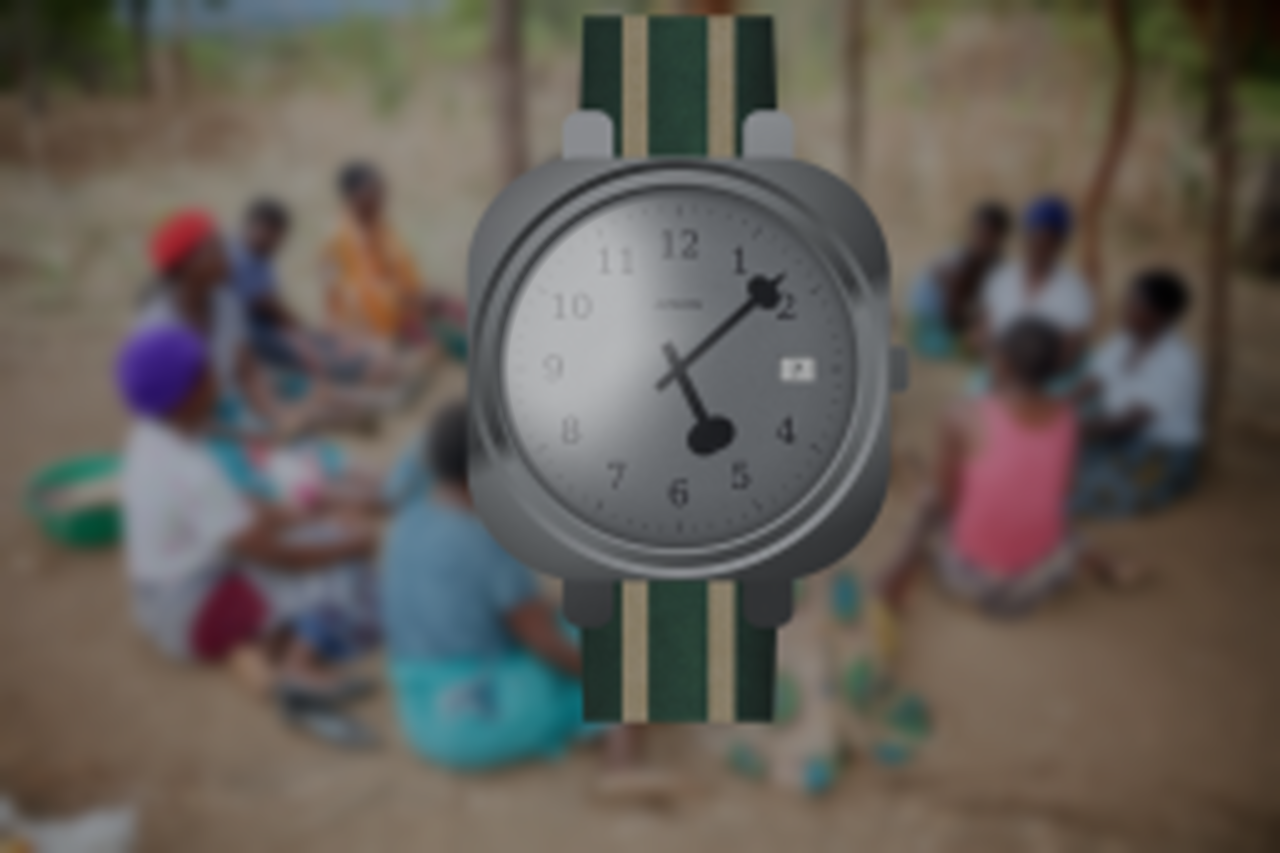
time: 5:08
